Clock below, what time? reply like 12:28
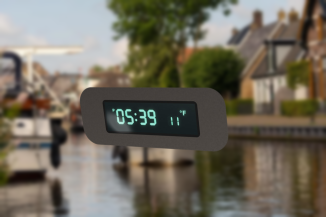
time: 5:39
